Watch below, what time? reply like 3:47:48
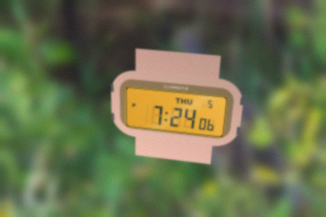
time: 7:24:06
